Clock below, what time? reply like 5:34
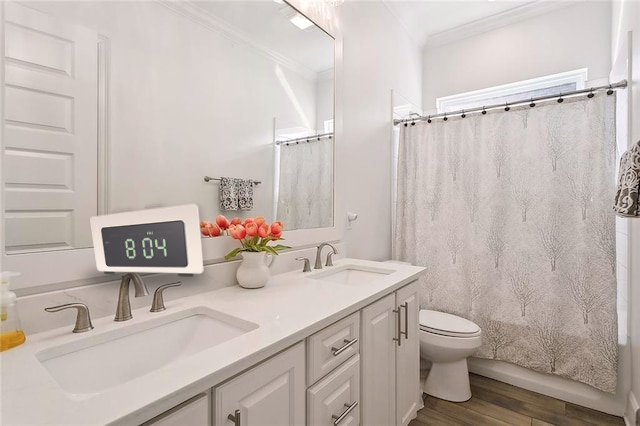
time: 8:04
